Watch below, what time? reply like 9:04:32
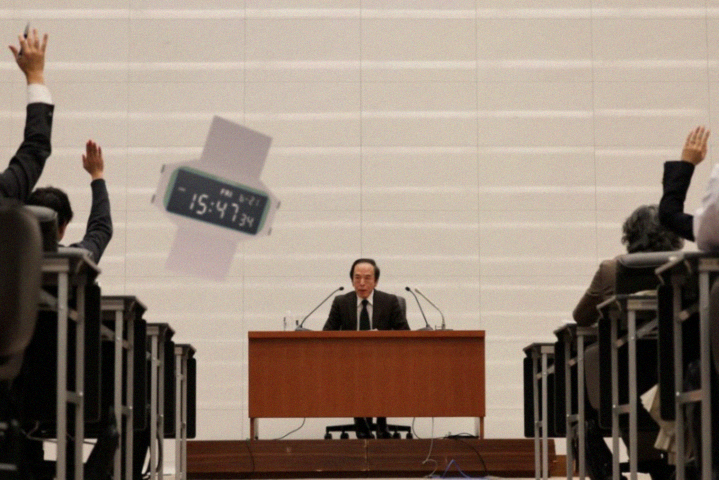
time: 15:47:34
